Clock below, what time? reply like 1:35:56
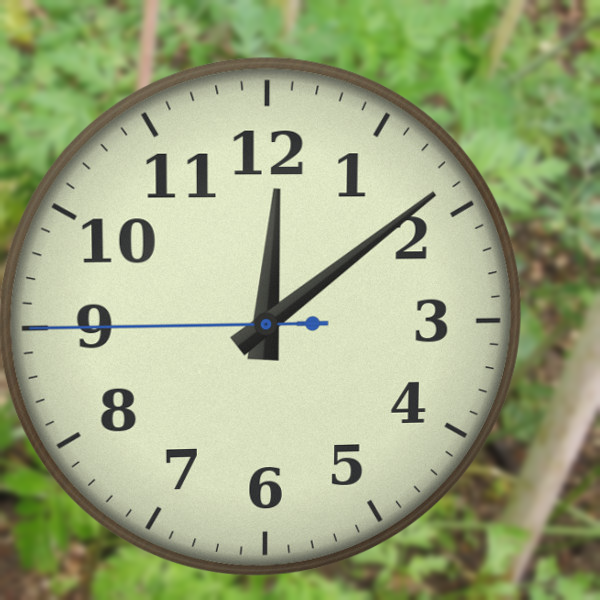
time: 12:08:45
